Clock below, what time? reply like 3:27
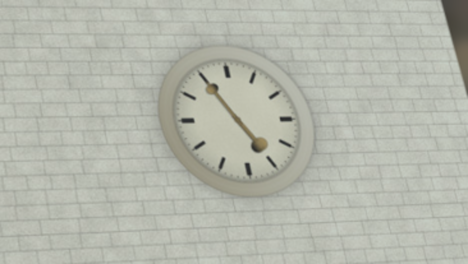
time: 4:55
